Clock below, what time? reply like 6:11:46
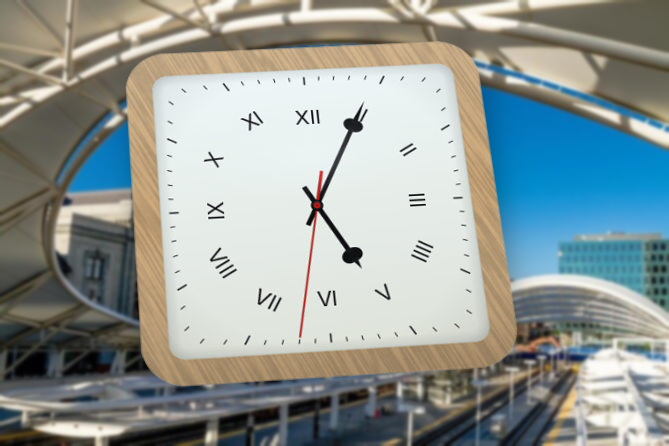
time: 5:04:32
